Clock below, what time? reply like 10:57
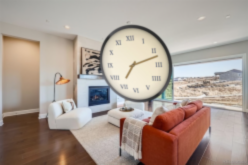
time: 7:12
